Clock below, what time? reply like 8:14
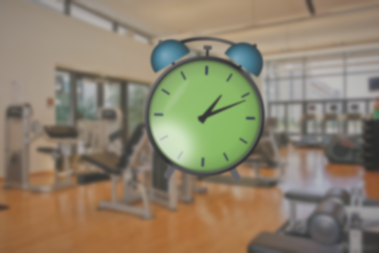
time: 1:11
